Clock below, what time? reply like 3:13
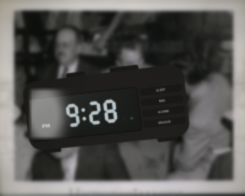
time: 9:28
